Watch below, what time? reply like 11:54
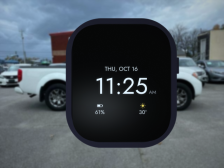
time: 11:25
